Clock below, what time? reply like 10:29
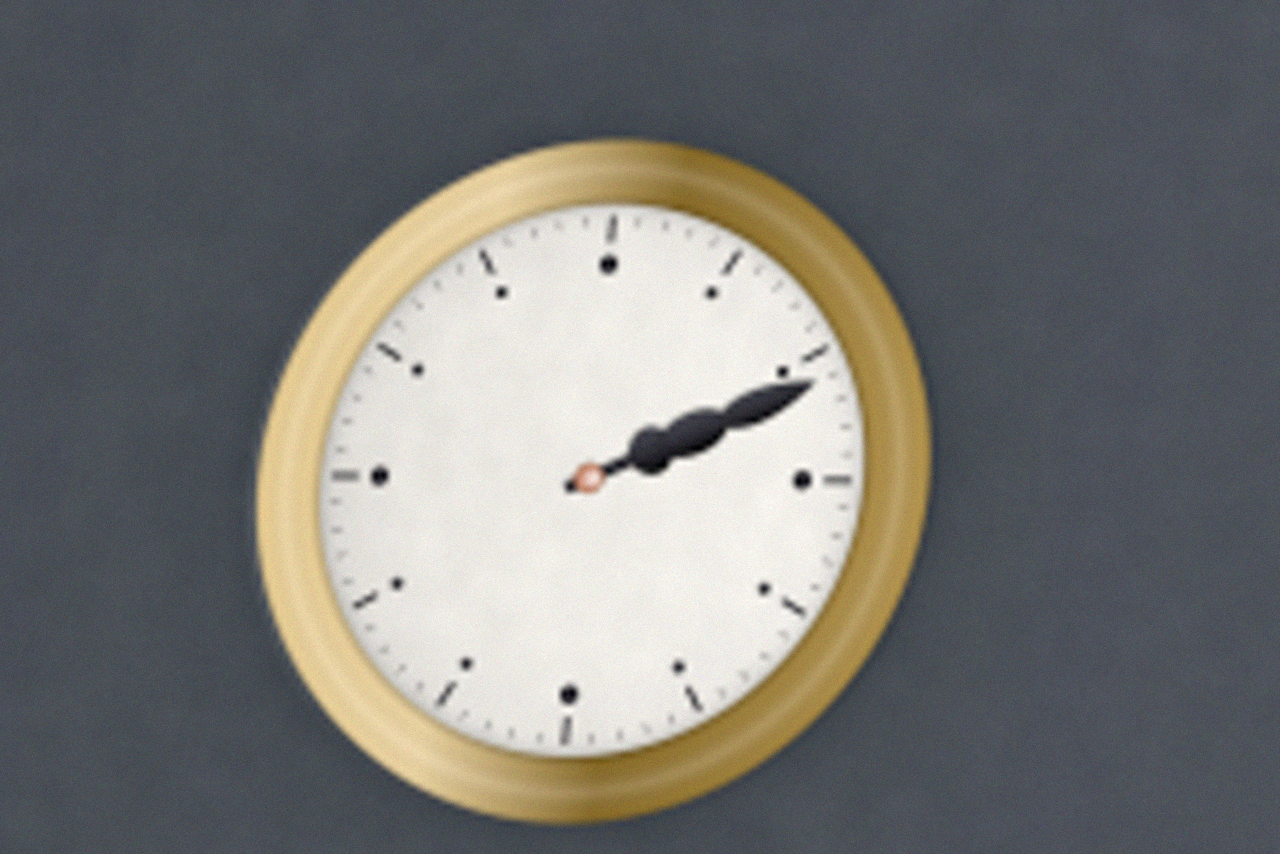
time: 2:11
